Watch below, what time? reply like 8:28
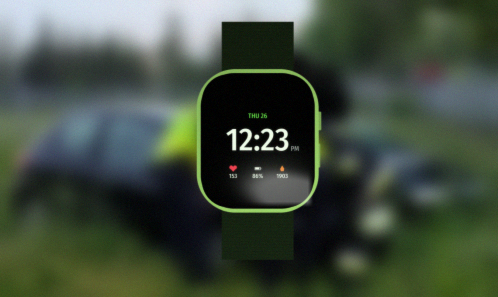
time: 12:23
